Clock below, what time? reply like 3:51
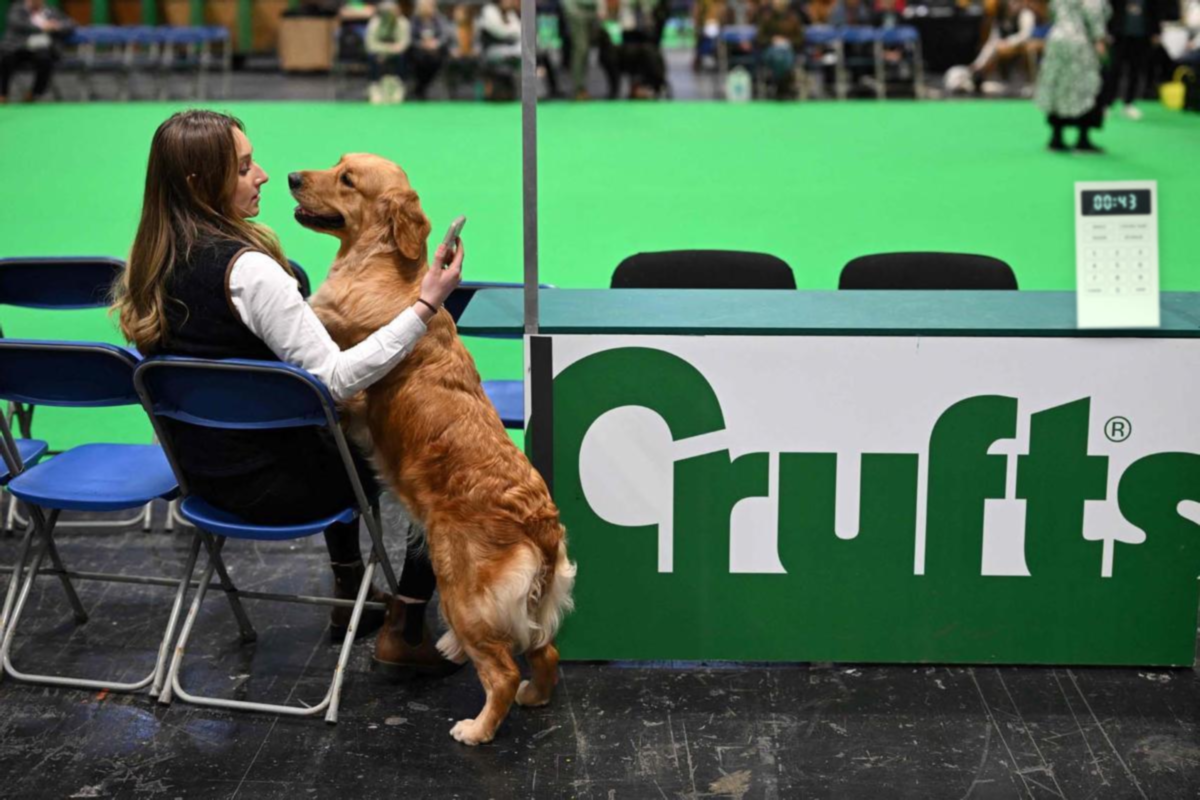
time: 0:43
